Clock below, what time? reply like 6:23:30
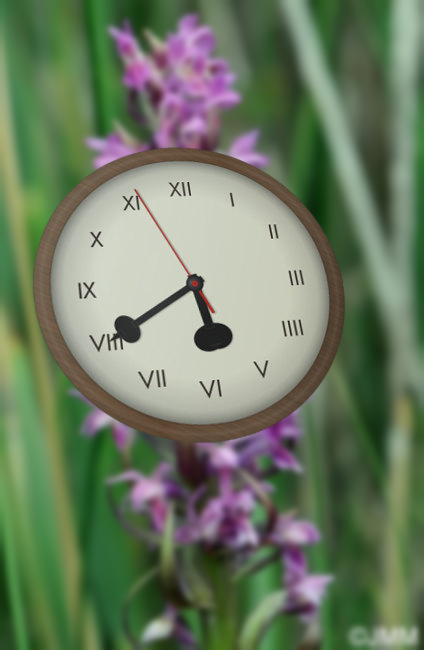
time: 5:39:56
